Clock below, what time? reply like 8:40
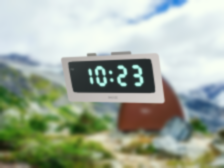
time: 10:23
